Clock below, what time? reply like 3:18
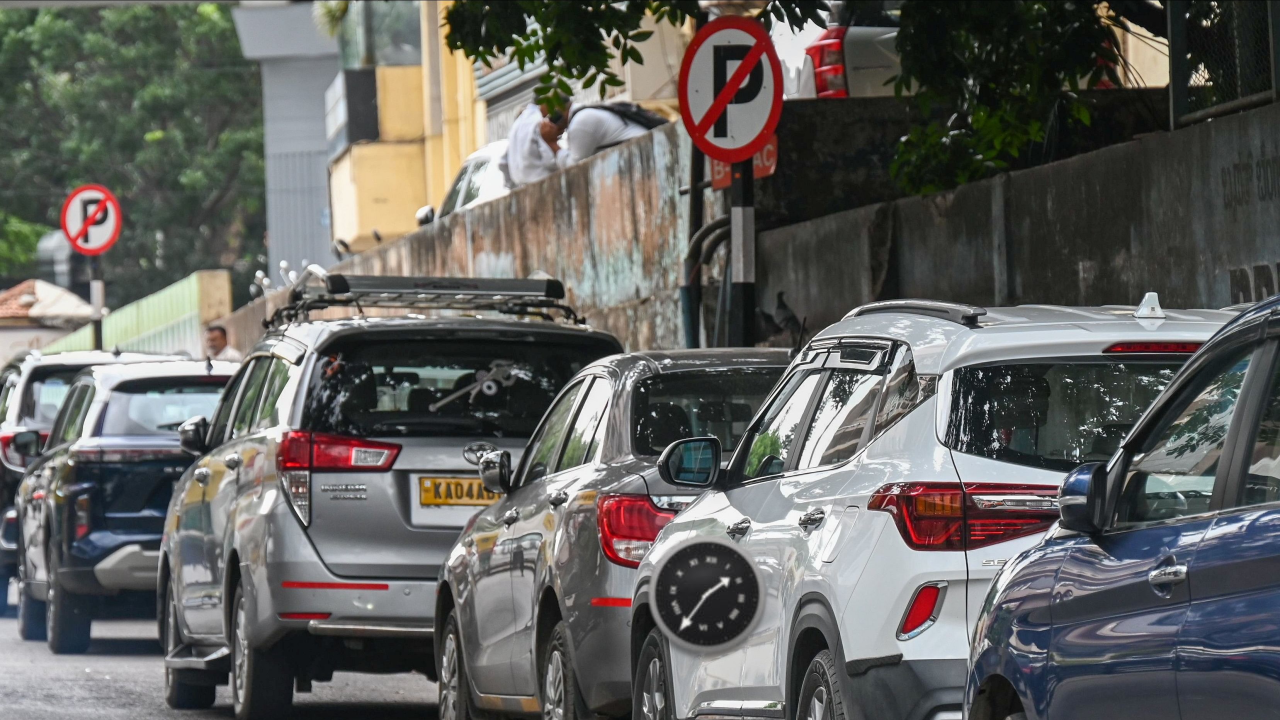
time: 1:35
